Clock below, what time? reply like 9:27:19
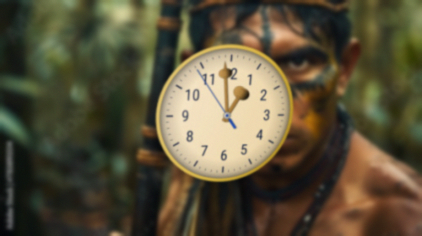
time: 12:58:54
